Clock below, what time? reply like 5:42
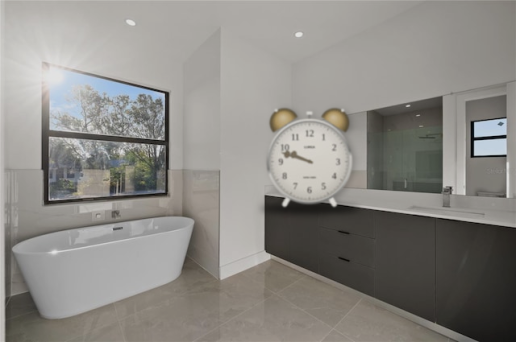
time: 9:48
